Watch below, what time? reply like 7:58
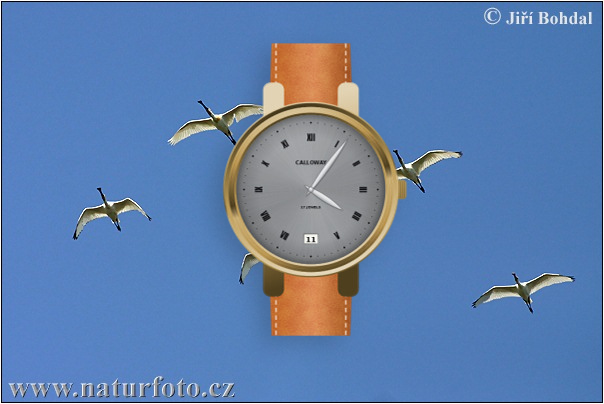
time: 4:06
